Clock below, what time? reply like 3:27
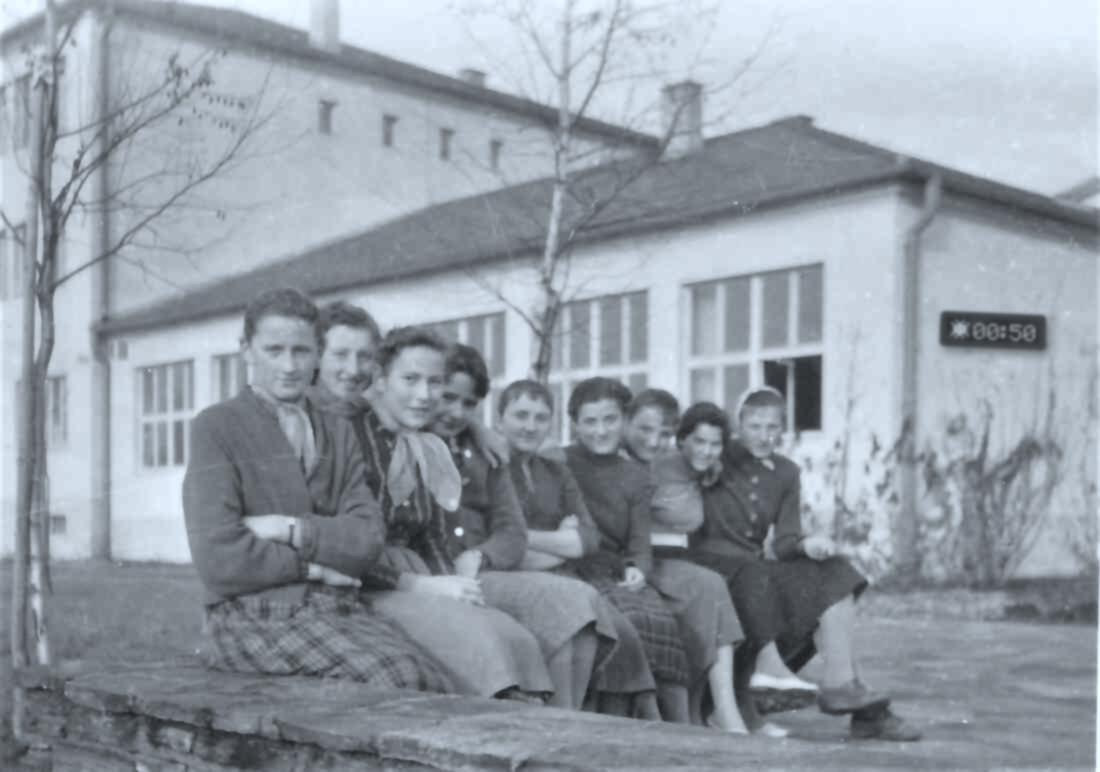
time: 0:50
